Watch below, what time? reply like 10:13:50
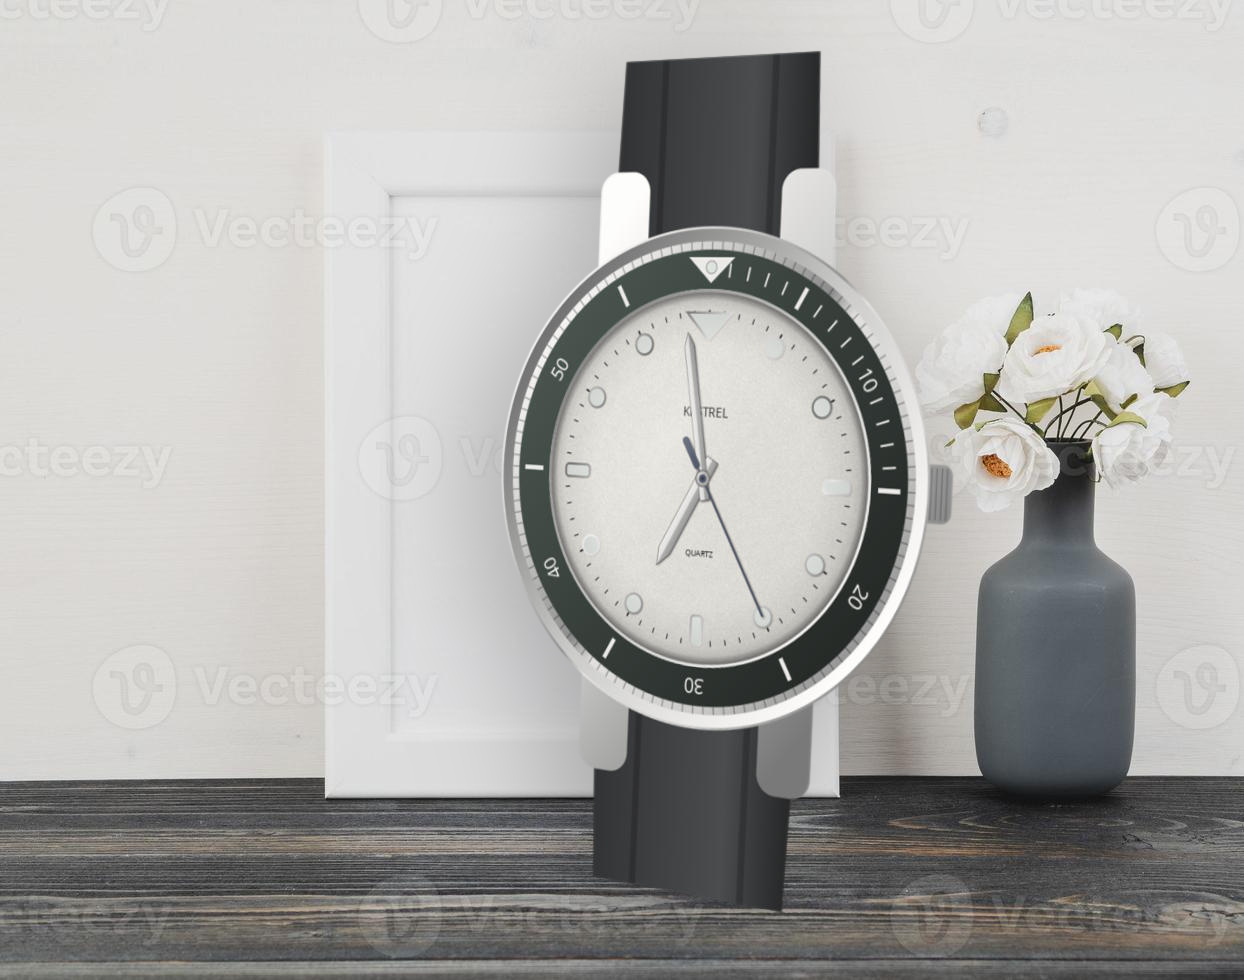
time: 6:58:25
